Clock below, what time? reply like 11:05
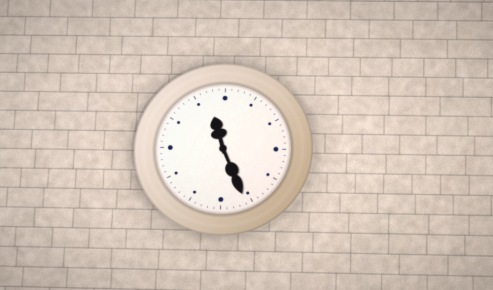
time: 11:26
